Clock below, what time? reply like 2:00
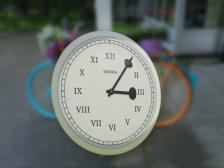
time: 3:06
